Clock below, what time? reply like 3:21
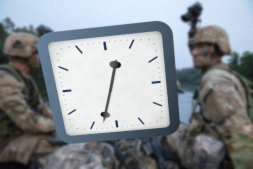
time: 12:33
